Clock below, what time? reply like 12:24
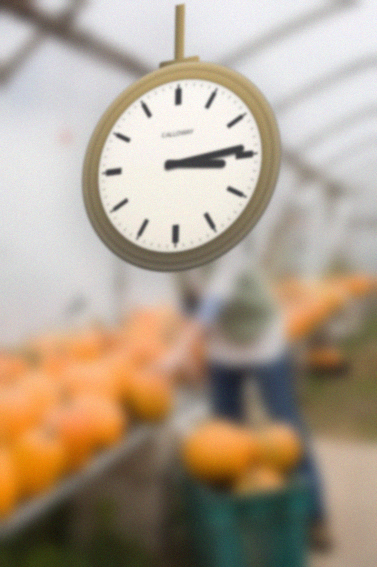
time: 3:14
